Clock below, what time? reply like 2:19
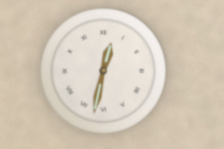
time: 12:32
